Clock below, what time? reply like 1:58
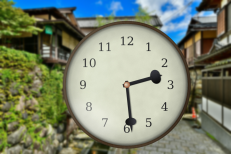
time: 2:29
